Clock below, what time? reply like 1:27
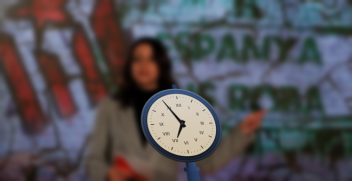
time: 6:55
